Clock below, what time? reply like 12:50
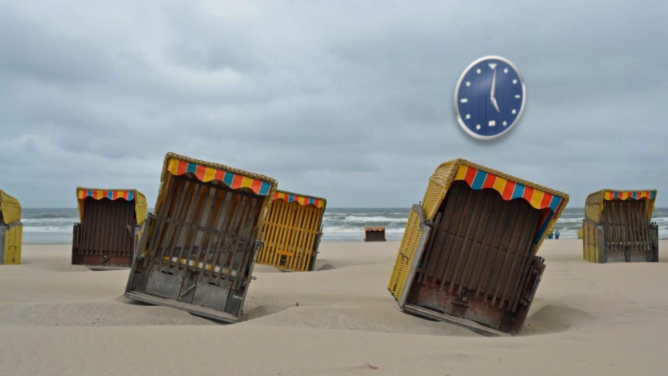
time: 5:01
